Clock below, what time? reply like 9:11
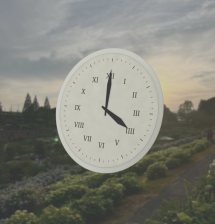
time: 4:00
